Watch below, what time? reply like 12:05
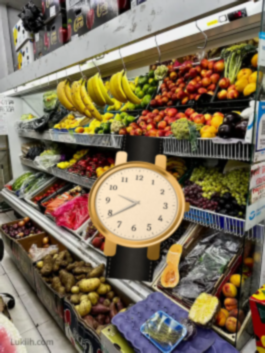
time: 9:39
